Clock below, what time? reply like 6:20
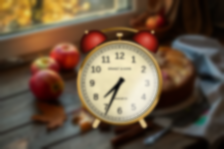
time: 7:34
